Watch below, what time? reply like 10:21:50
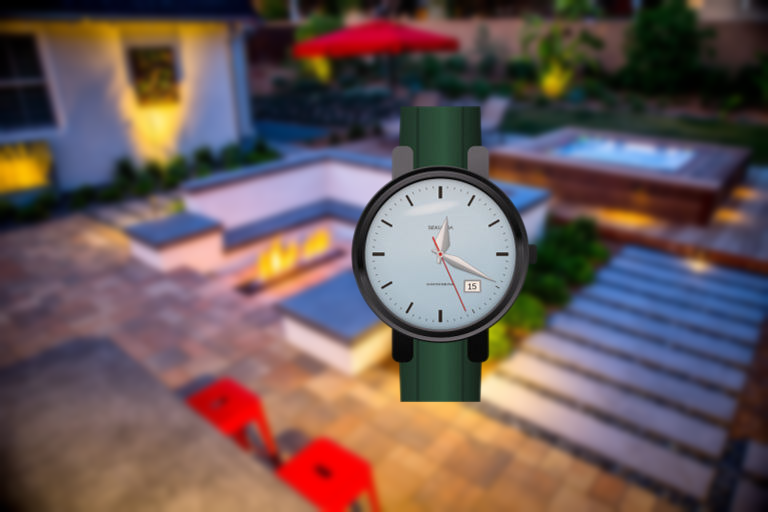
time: 12:19:26
